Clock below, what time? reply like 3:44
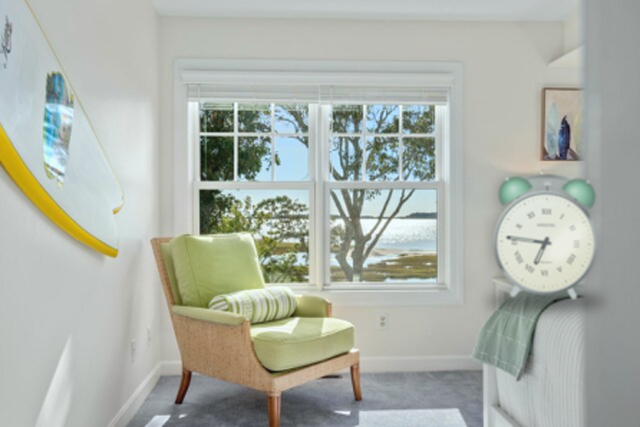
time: 6:46
